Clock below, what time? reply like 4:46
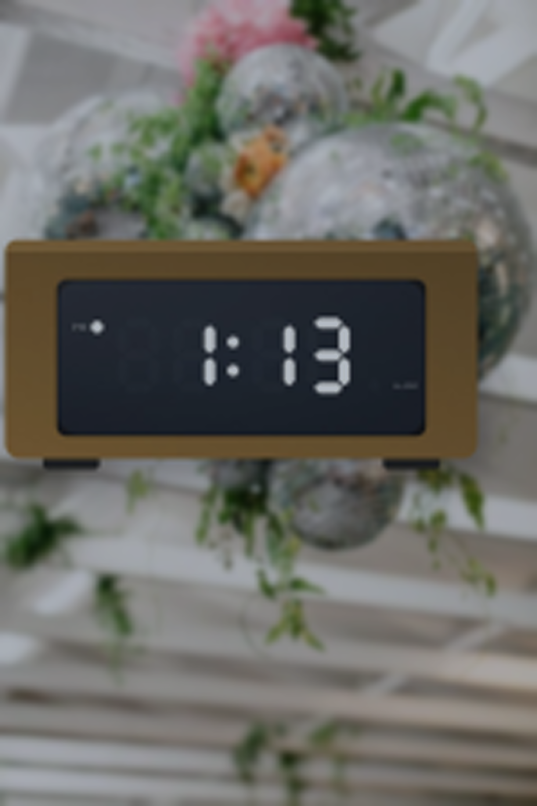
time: 1:13
